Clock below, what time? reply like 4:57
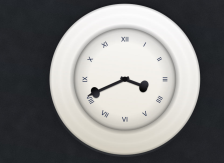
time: 3:41
